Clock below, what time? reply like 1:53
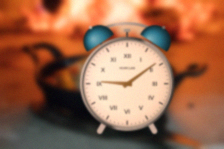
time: 9:09
